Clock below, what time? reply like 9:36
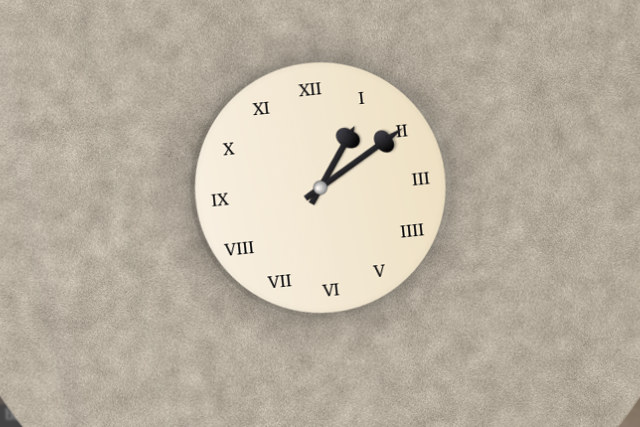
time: 1:10
